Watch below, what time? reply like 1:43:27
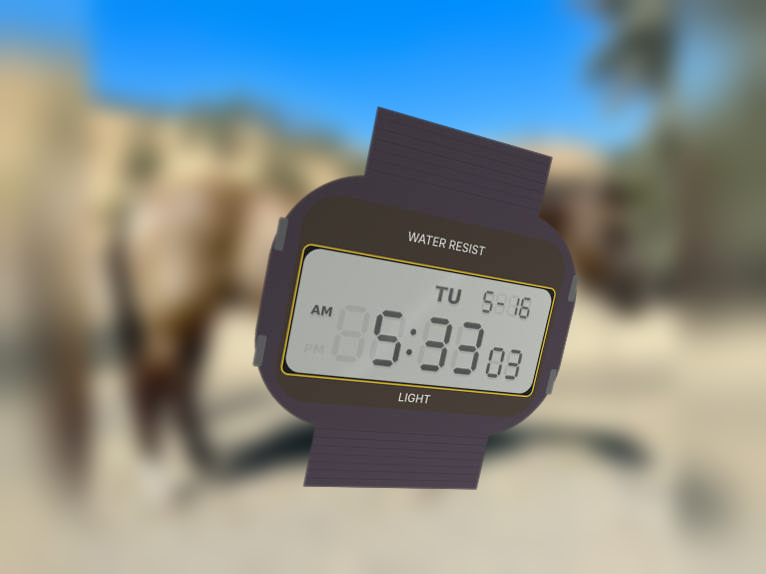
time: 5:33:03
